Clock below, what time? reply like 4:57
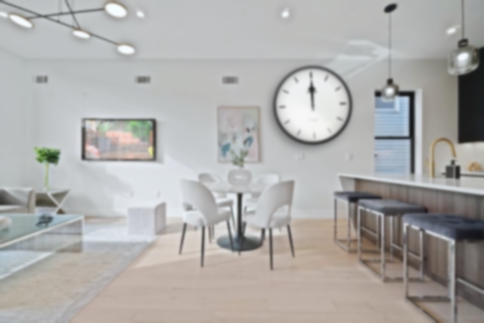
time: 12:00
